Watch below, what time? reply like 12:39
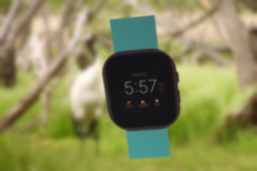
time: 5:57
